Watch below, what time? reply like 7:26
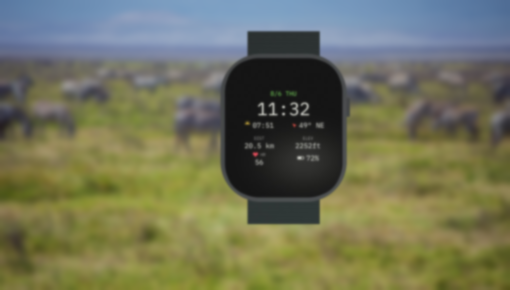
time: 11:32
